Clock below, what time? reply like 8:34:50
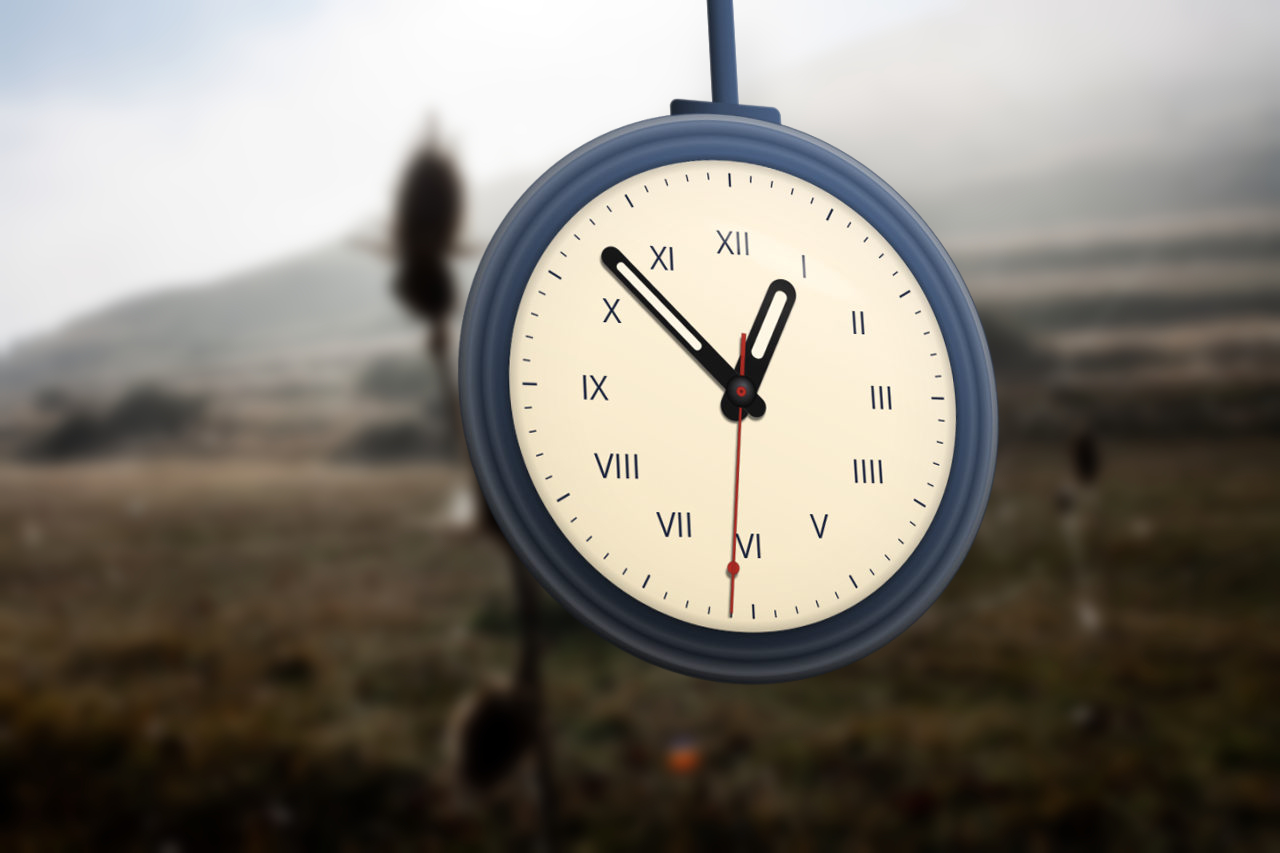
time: 12:52:31
